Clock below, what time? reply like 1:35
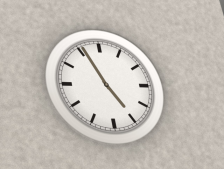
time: 4:56
